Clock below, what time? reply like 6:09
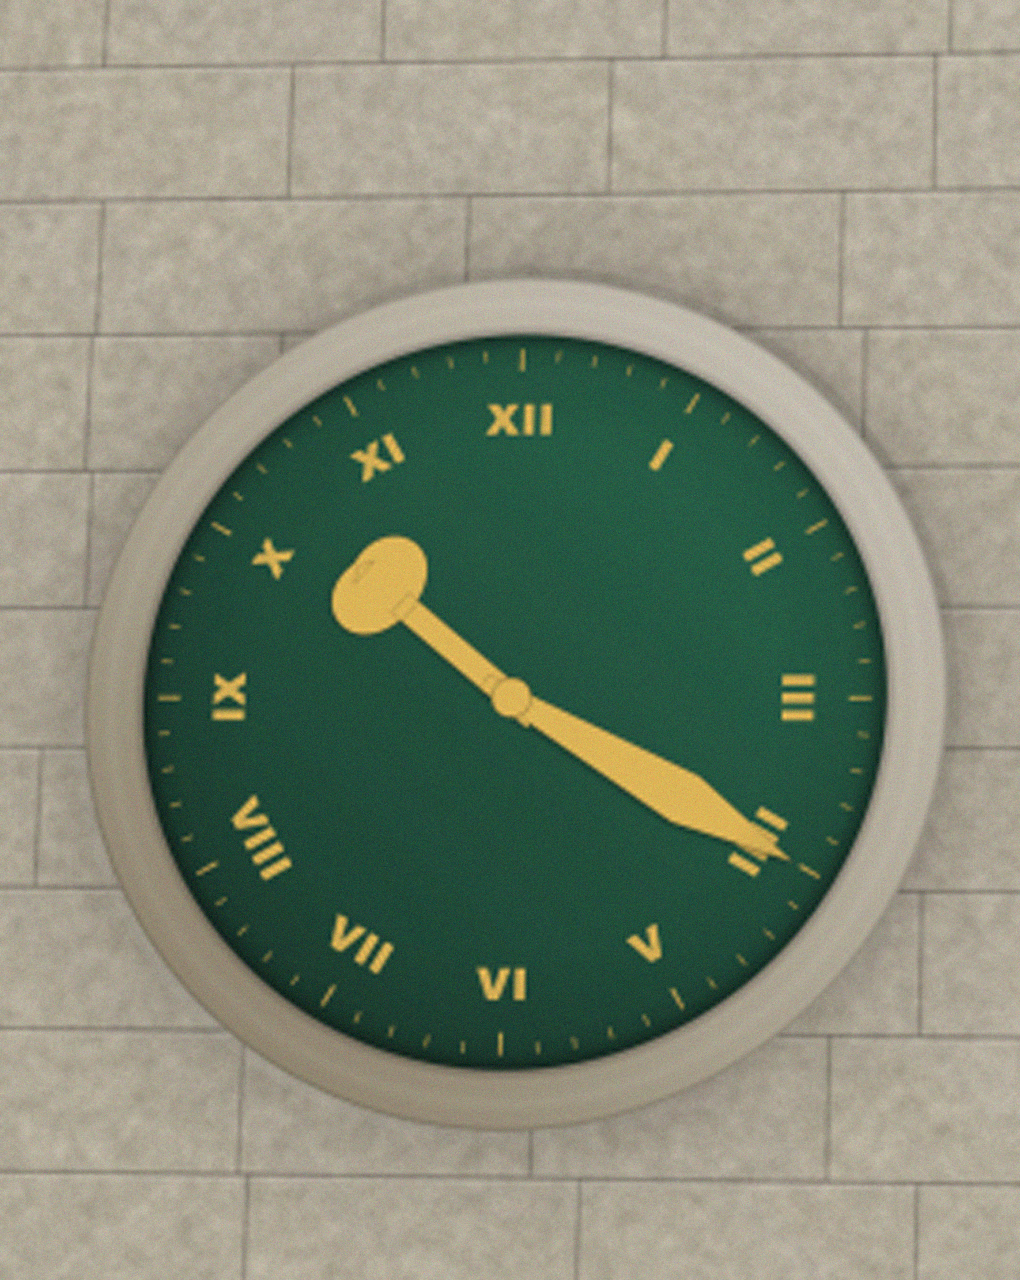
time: 10:20
